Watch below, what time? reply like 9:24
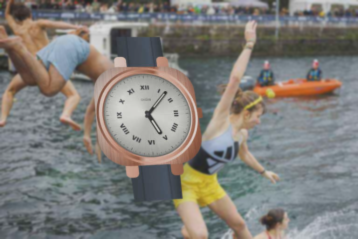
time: 5:07
